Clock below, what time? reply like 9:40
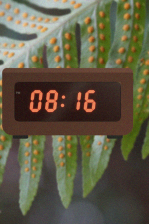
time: 8:16
